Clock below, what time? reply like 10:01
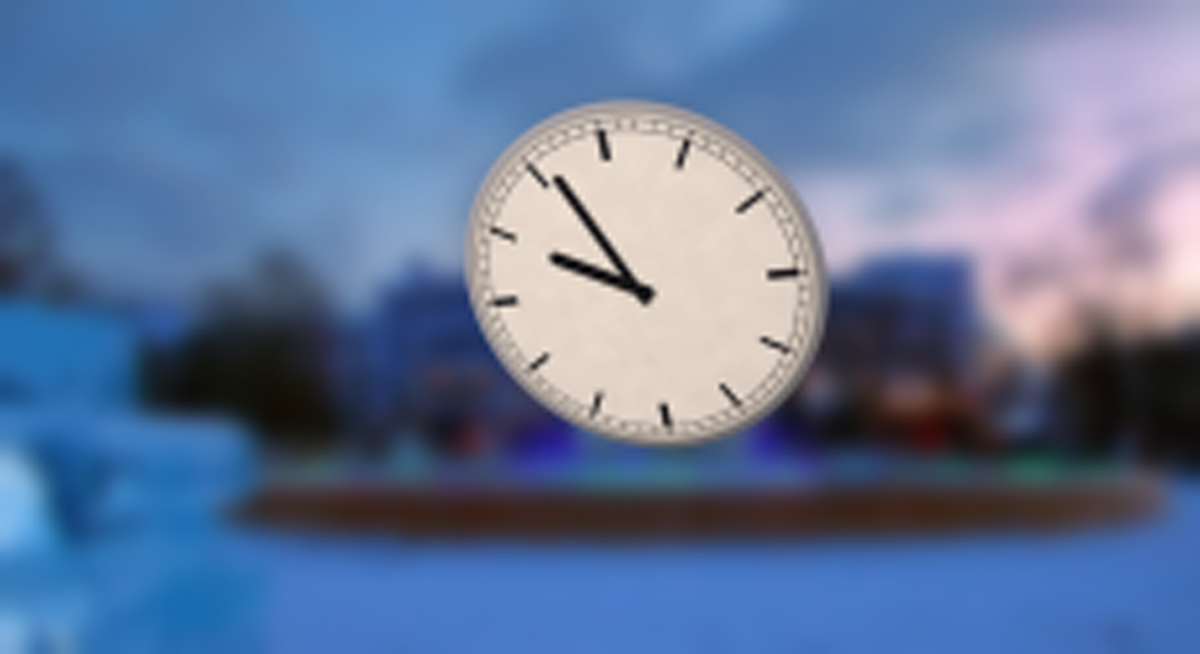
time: 9:56
